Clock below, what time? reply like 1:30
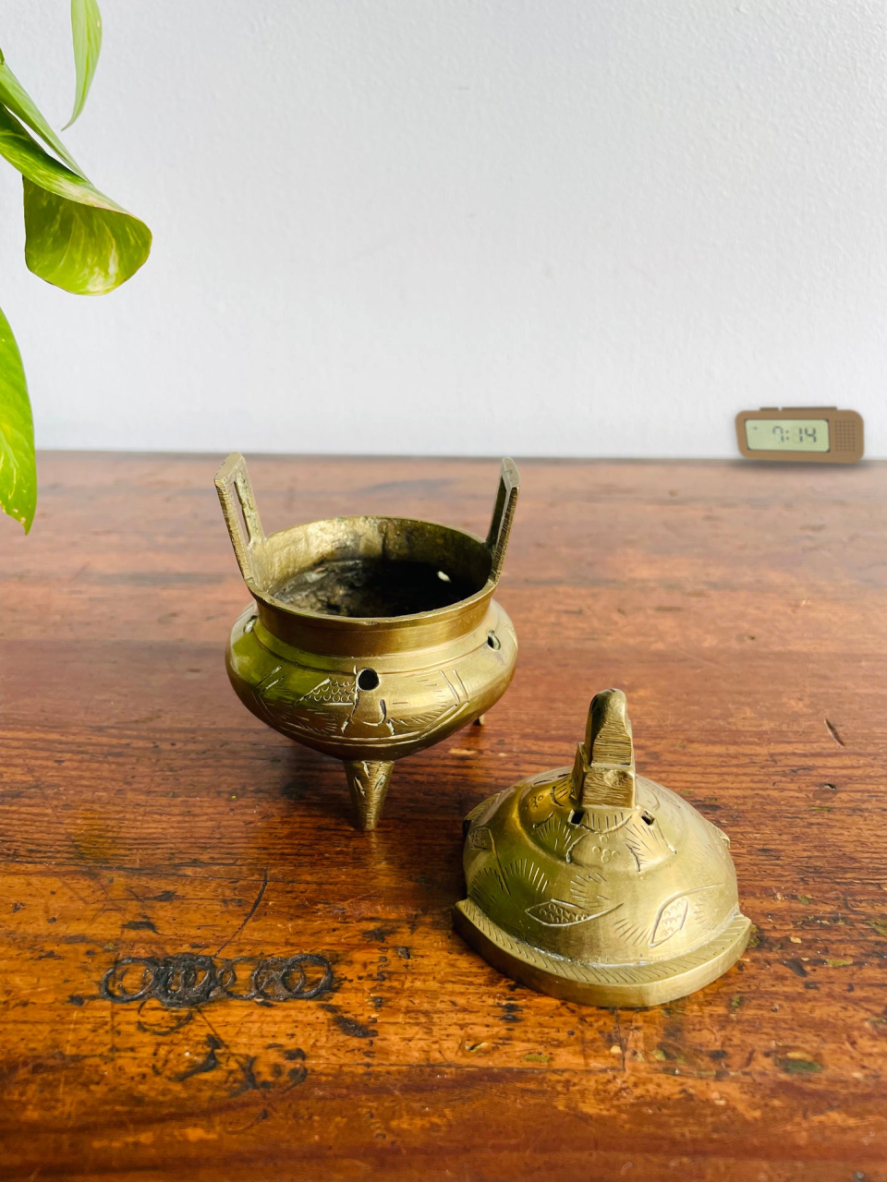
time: 7:14
